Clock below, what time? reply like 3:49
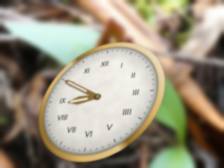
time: 8:50
